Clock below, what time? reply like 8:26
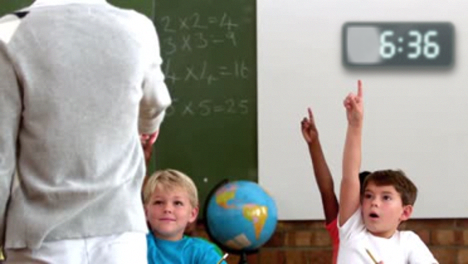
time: 6:36
